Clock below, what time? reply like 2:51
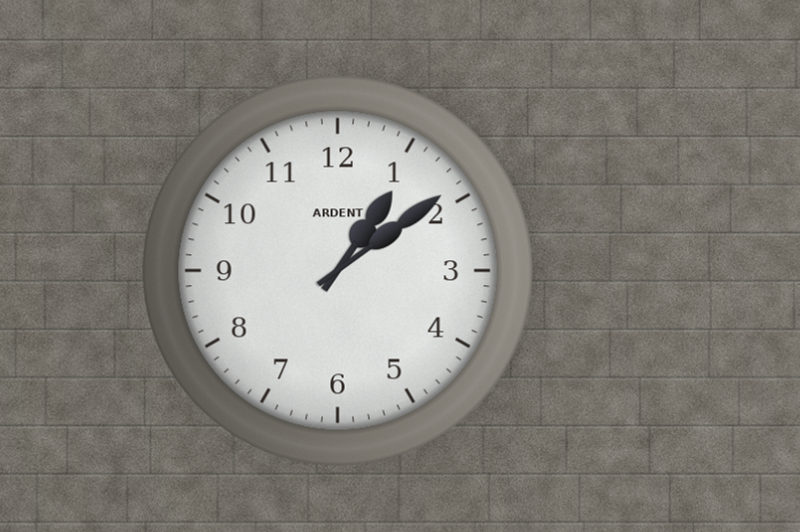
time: 1:09
